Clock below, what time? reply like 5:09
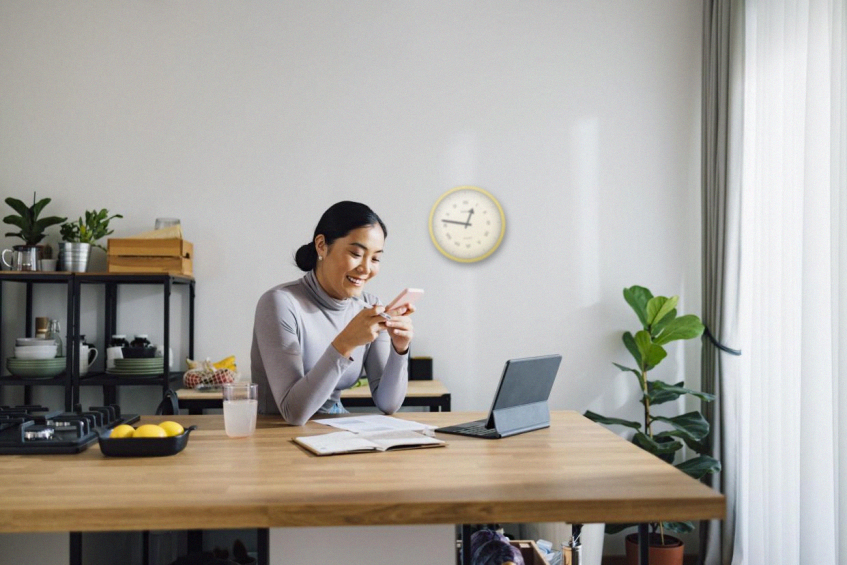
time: 12:47
